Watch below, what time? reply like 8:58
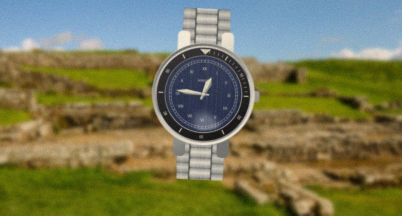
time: 12:46
